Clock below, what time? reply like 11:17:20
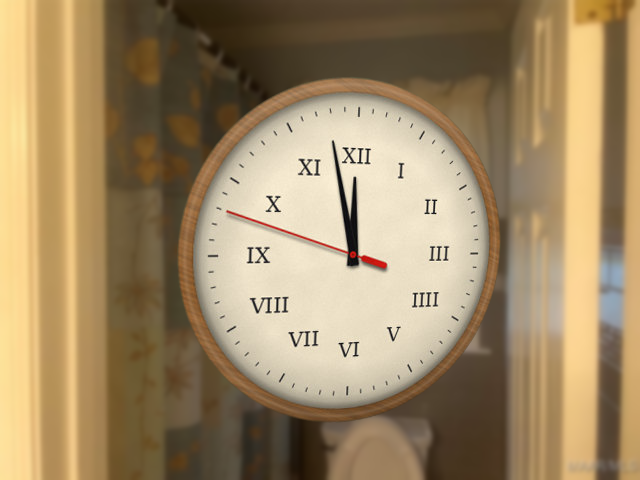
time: 11:57:48
